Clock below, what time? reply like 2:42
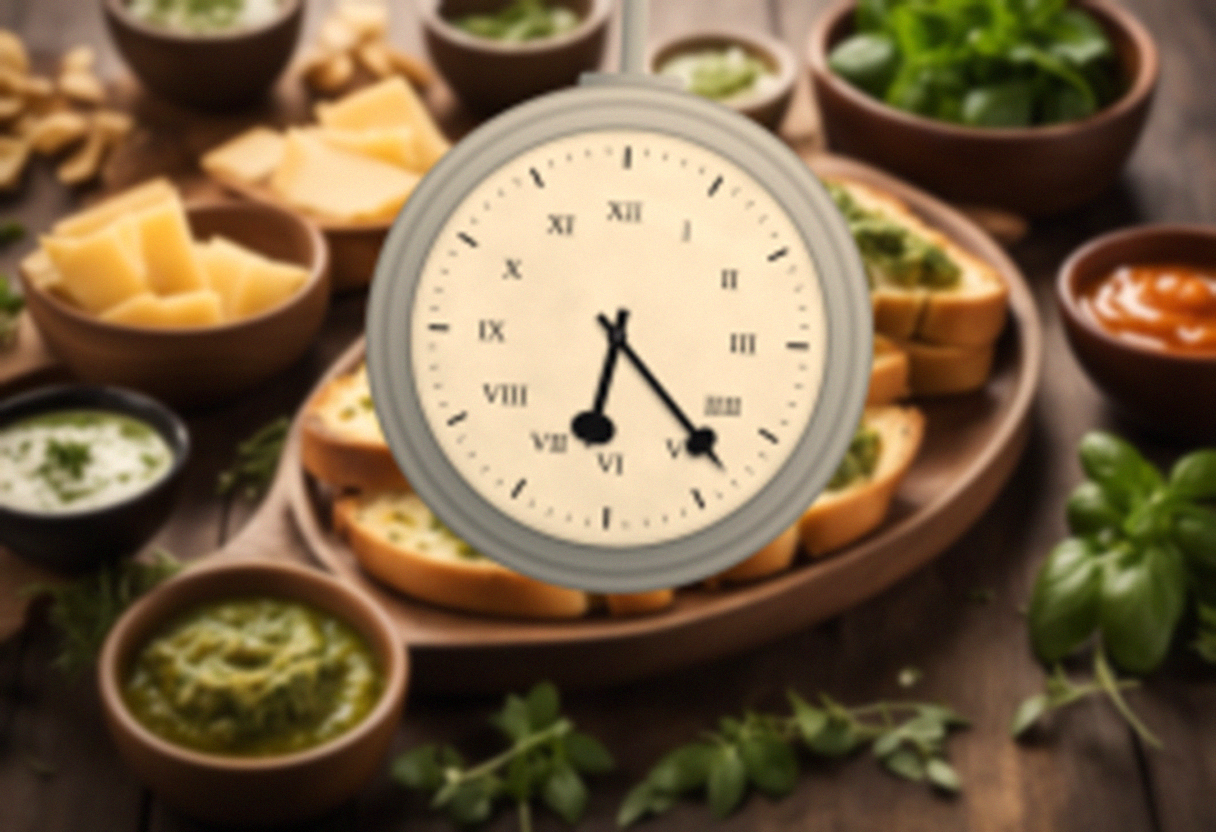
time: 6:23
